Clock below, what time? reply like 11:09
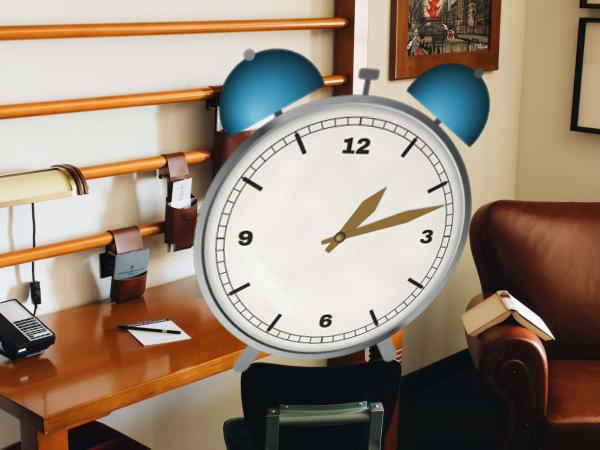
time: 1:12
